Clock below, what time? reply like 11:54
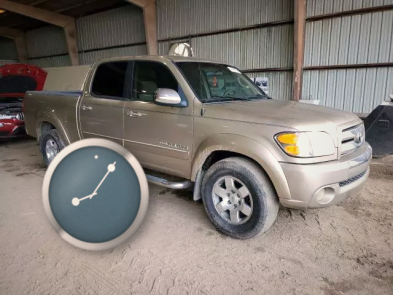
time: 8:05
